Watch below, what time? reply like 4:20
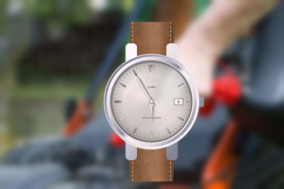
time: 5:55
